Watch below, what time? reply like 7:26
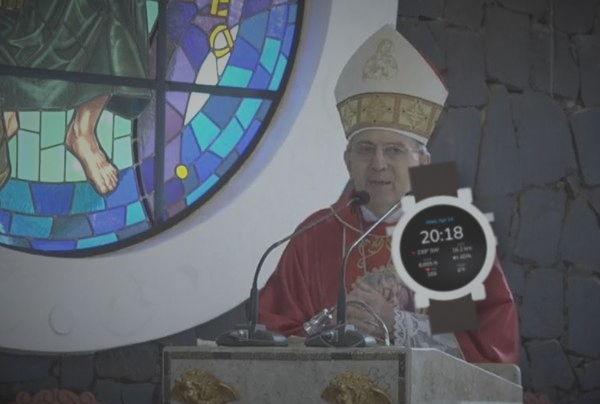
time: 20:18
